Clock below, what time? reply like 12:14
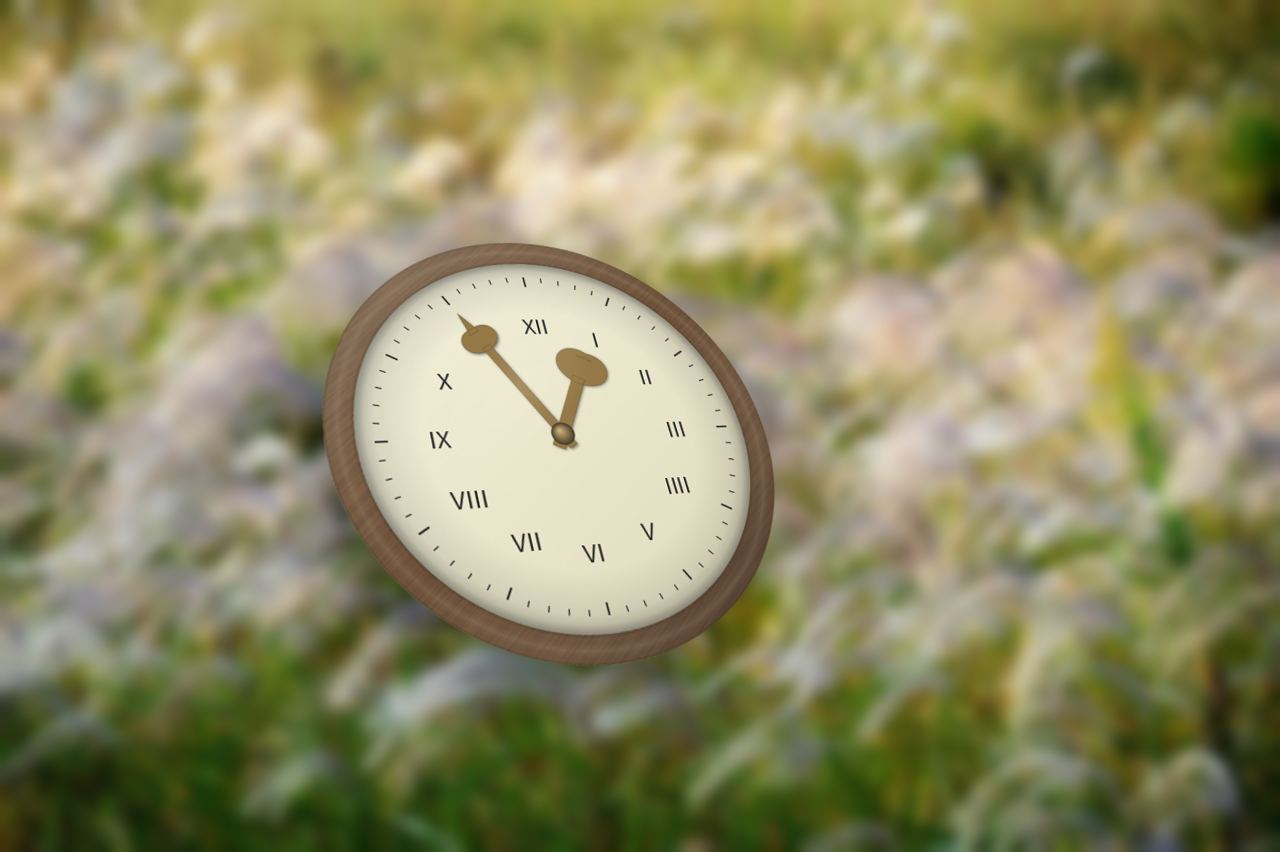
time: 12:55
